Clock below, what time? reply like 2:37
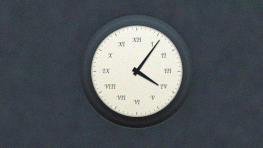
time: 4:06
